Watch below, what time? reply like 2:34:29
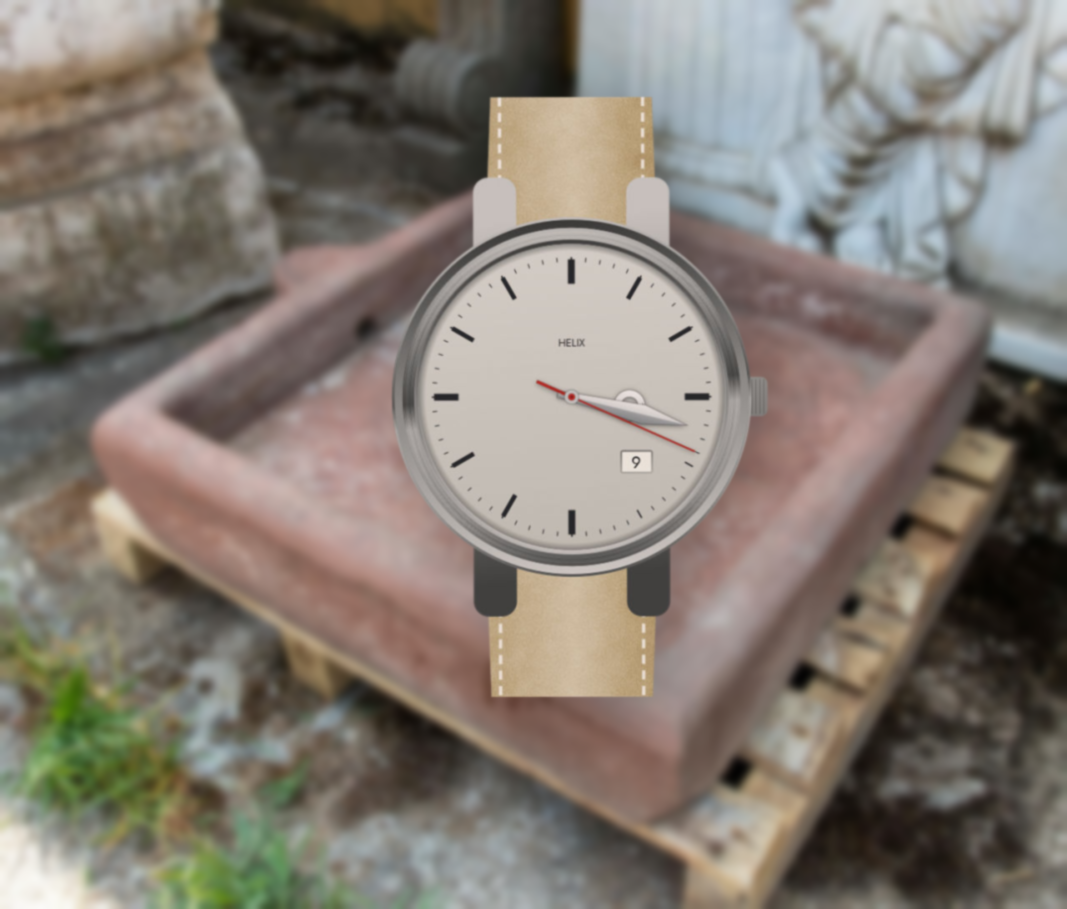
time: 3:17:19
